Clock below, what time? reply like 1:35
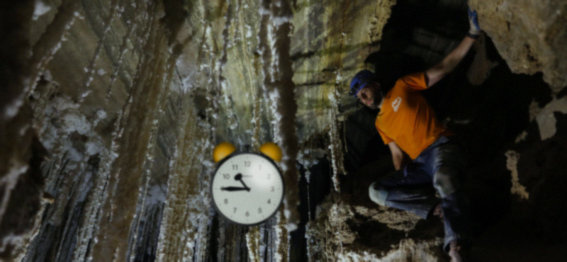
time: 10:45
